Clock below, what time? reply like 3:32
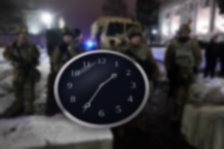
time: 1:35
